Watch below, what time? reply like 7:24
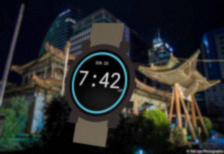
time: 7:42
